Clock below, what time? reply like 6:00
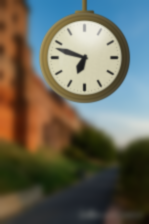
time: 6:48
